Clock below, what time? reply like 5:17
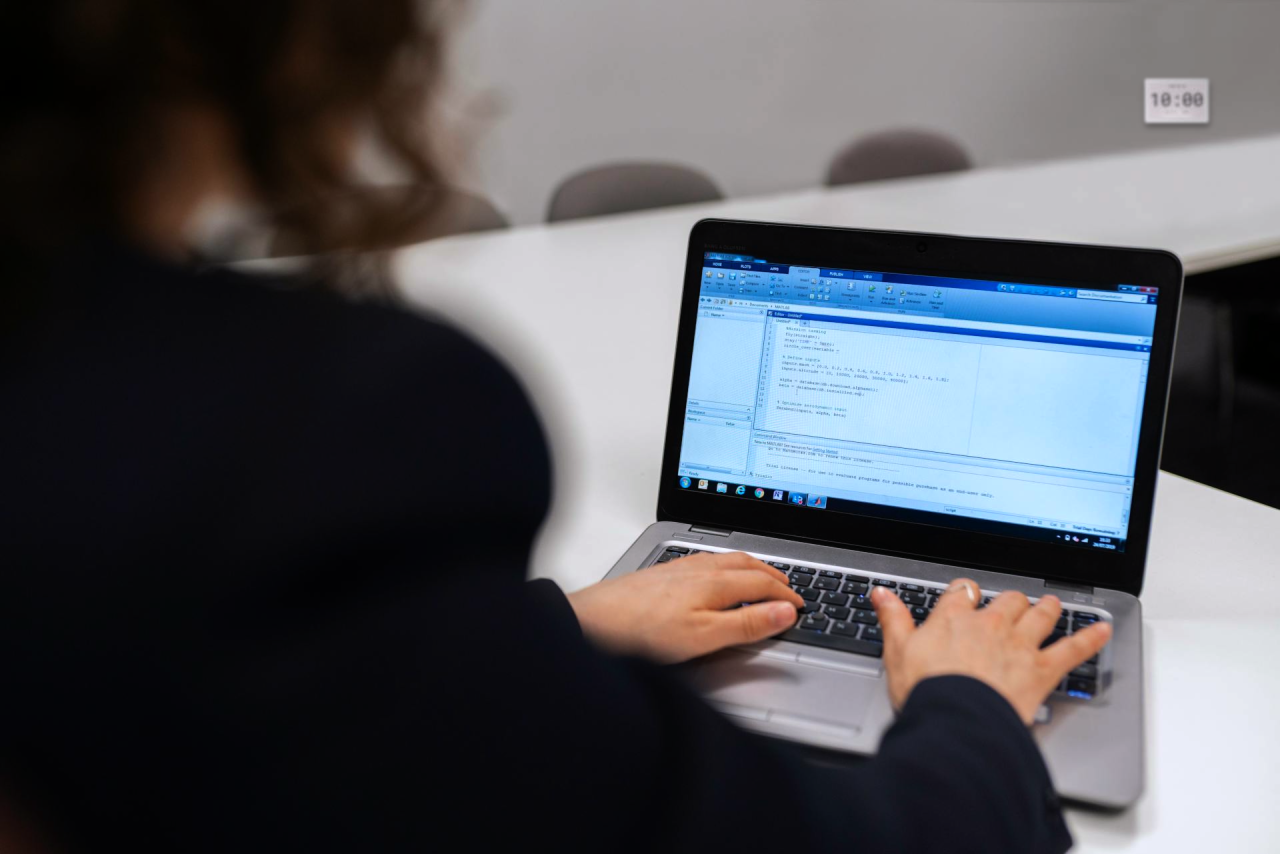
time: 10:00
